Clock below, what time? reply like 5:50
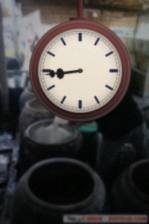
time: 8:44
